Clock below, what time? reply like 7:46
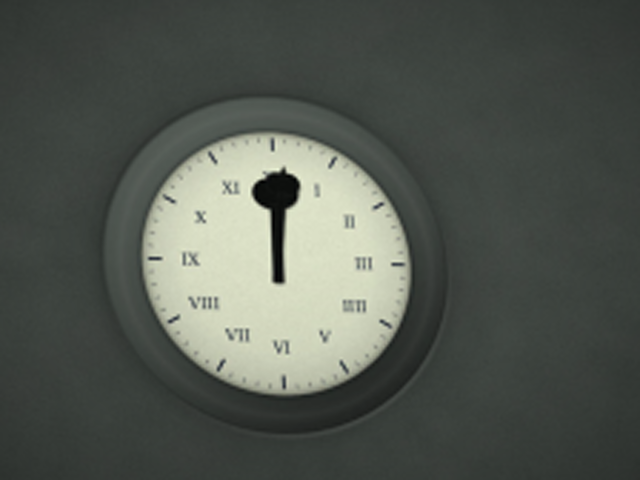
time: 12:01
